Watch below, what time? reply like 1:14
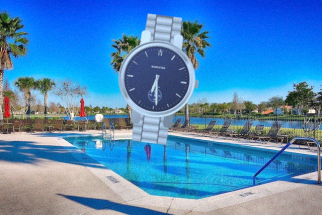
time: 6:29
